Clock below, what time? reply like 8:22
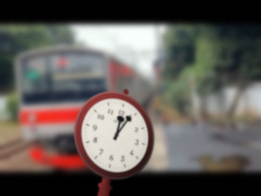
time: 12:04
